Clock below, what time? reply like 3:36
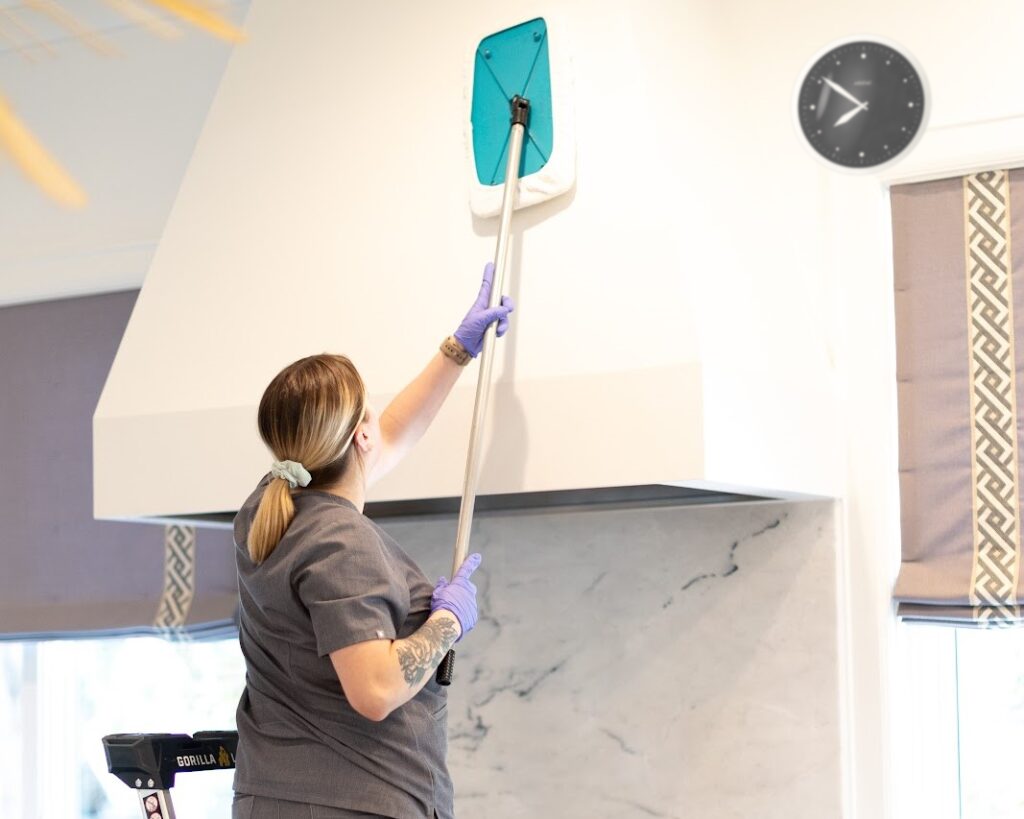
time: 7:51
